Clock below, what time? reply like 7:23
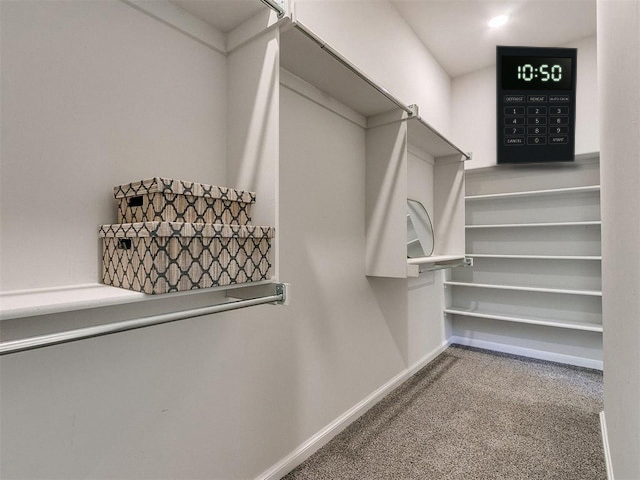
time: 10:50
